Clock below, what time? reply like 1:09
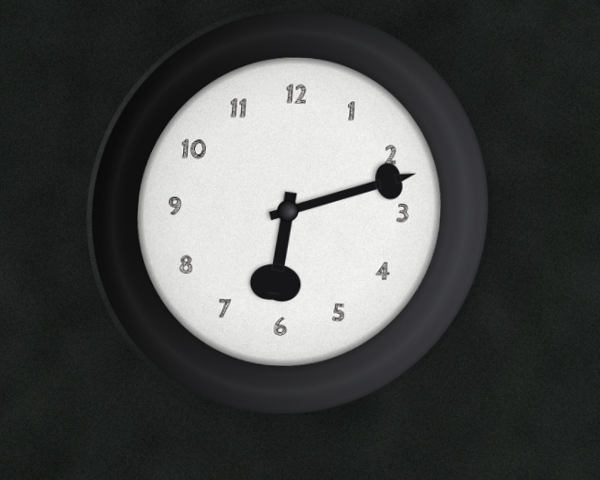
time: 6:12
